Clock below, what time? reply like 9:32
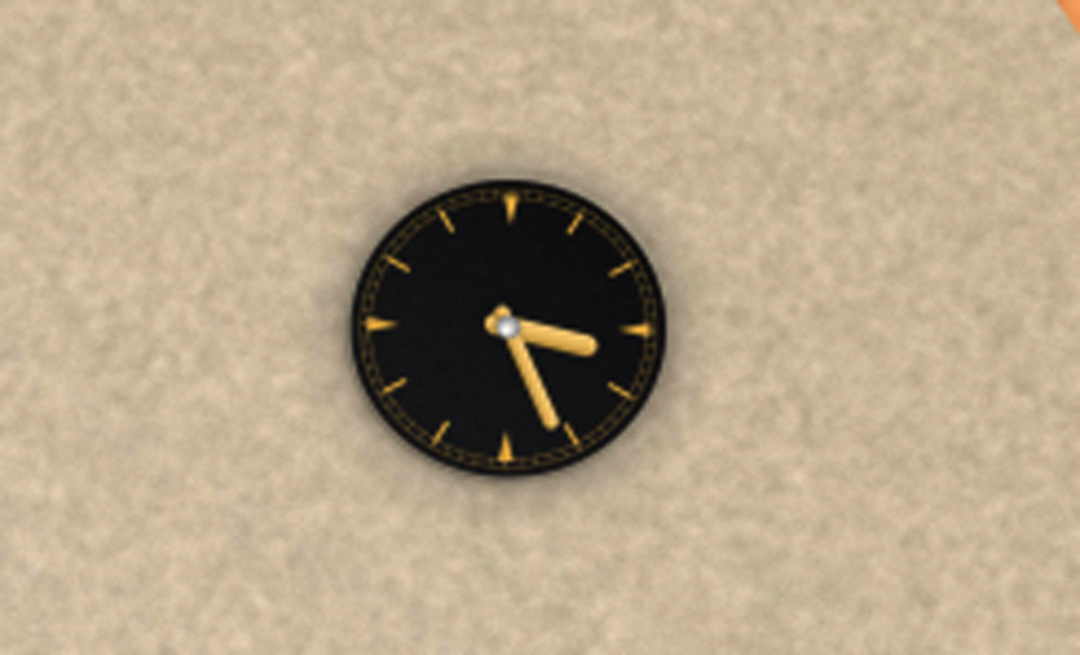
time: 3:26
